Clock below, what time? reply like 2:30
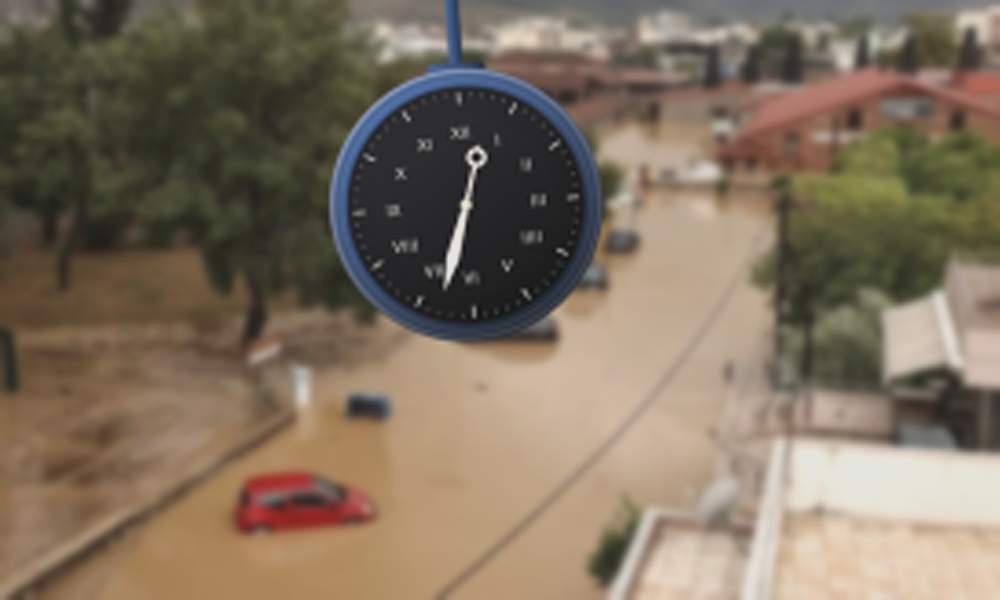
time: 12:33
